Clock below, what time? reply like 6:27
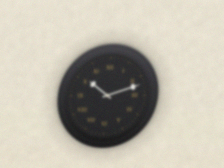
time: 10:12
